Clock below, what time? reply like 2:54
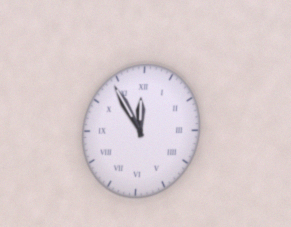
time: 11:54
